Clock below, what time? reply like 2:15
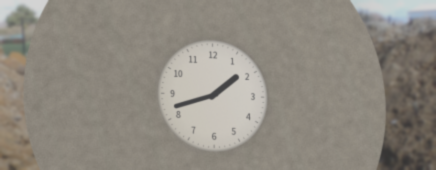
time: 1:42
